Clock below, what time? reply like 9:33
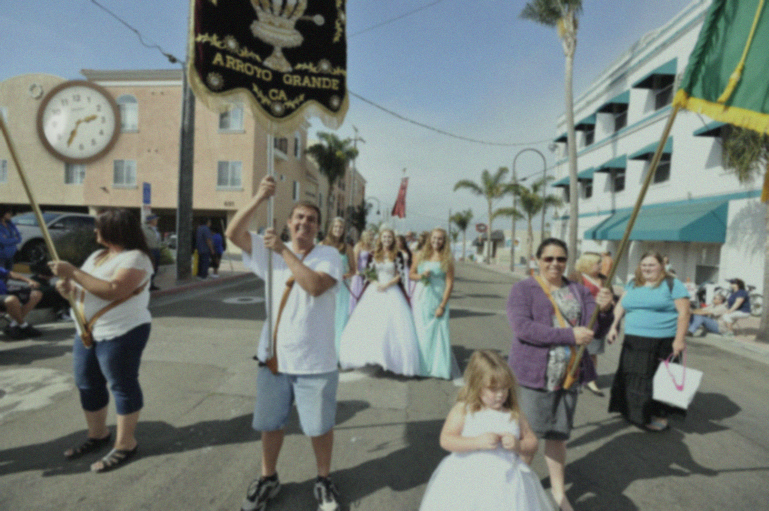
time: 2:35
